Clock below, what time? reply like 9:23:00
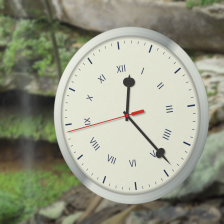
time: 12:23:44
